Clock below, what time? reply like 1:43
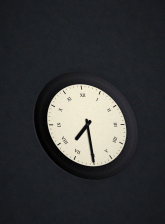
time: 7:30
